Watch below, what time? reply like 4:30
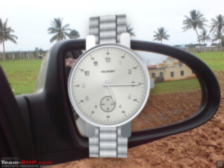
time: 5:15
